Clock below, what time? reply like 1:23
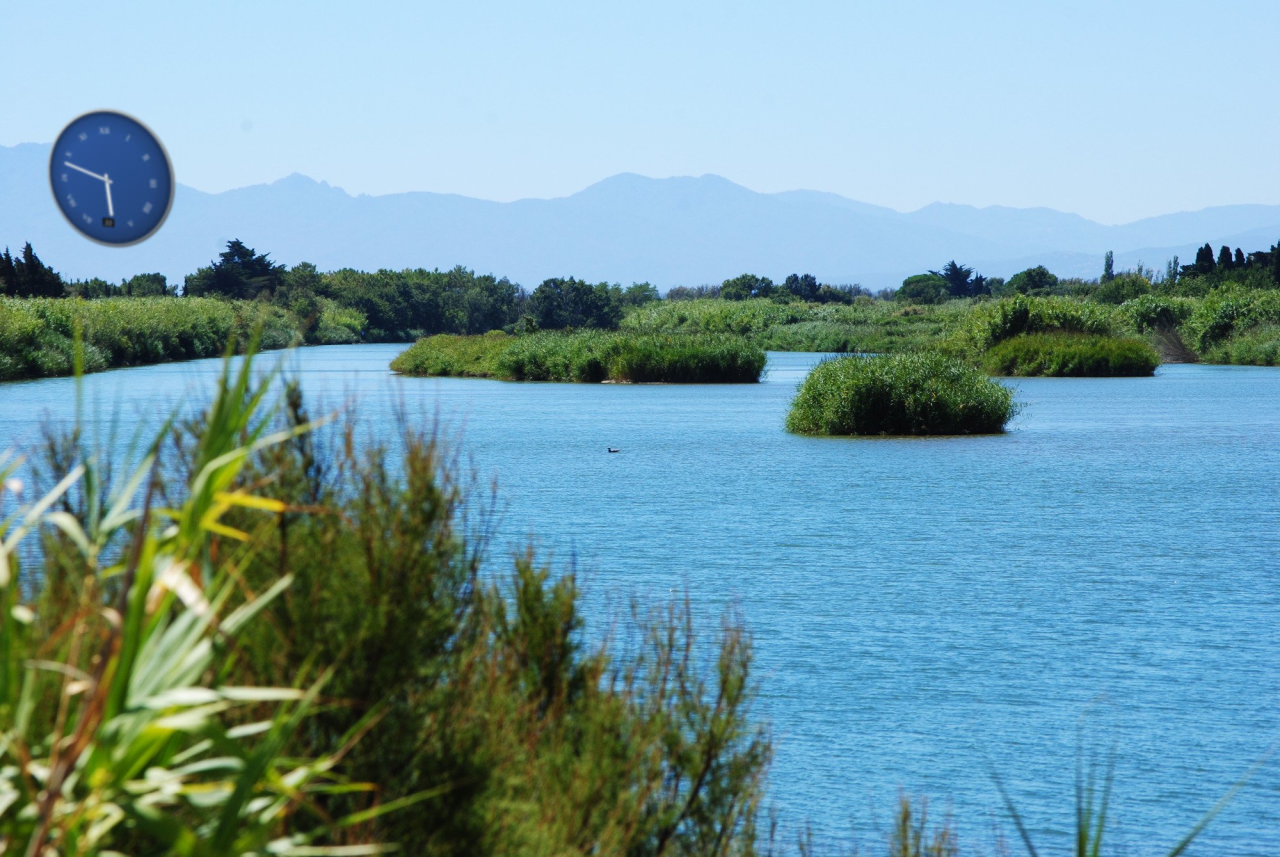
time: 5:48
